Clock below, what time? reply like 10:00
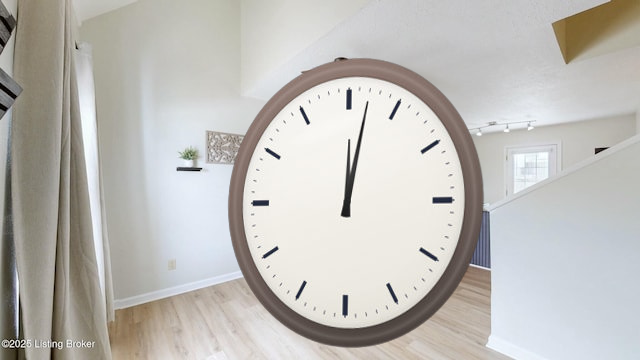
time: 12:02
